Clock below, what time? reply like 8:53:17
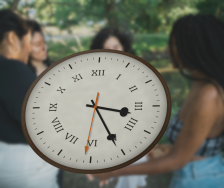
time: 3:25:31
